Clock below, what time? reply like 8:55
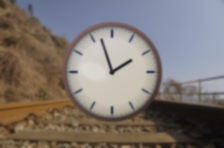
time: 1:57
